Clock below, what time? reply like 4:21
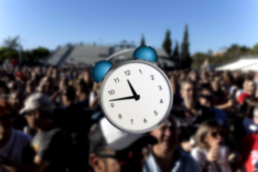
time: 11:47
